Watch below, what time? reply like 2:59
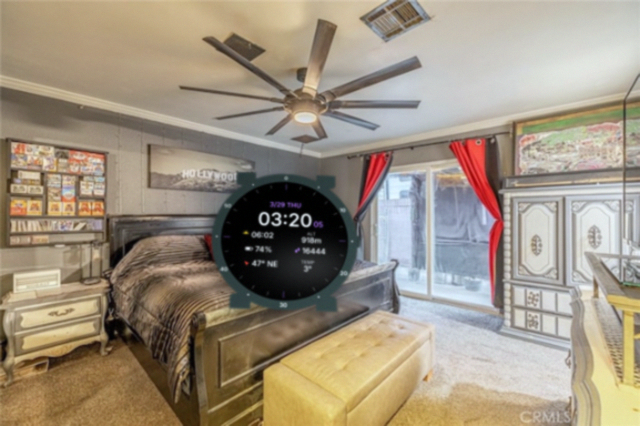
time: 3:20
